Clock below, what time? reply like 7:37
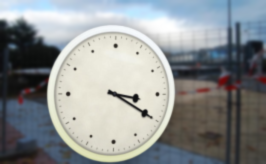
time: 3:20
